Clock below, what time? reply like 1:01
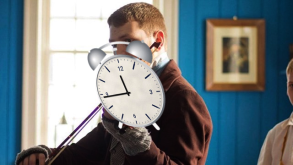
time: 11:44
